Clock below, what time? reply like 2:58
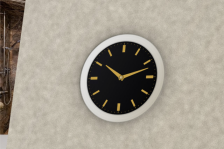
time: 10:12
